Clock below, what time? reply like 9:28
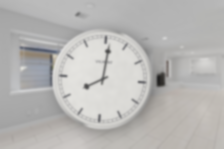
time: 8:01
